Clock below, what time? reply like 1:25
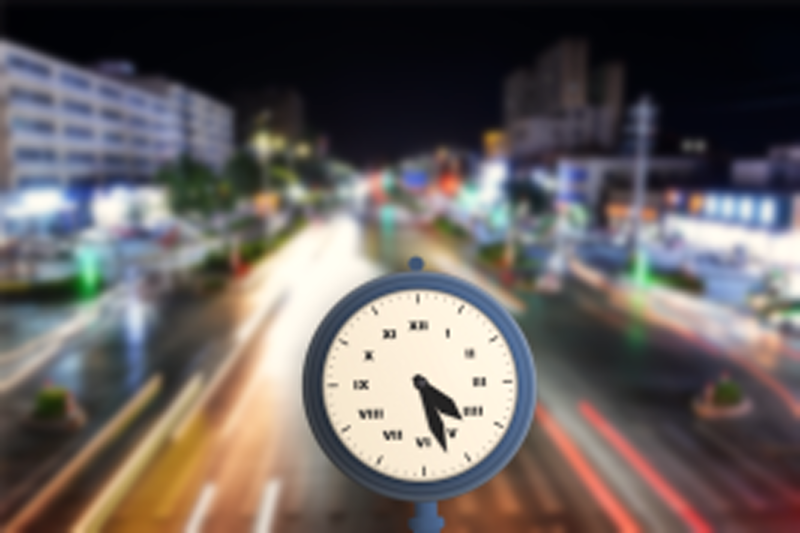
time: 4:27
